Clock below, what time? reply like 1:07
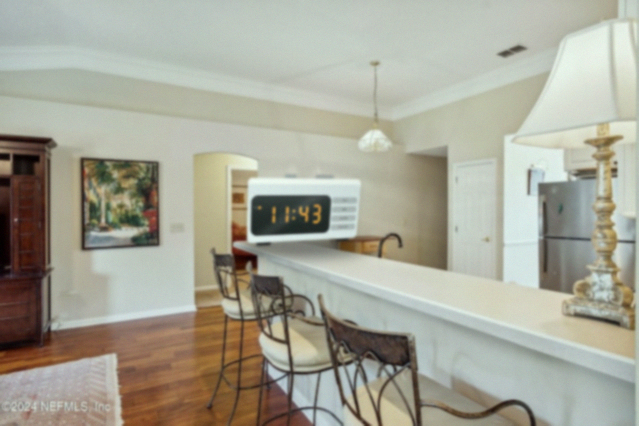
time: 11:43
